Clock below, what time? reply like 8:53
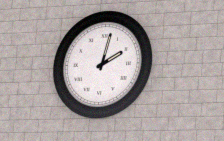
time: 2:02
